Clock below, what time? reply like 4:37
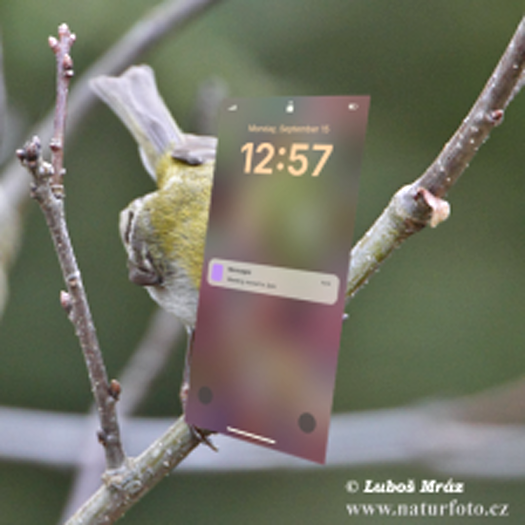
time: 12:57
